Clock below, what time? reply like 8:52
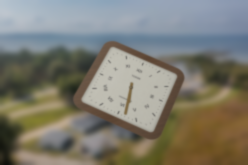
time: 5:28
